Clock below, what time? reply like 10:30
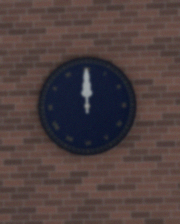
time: 12:00
